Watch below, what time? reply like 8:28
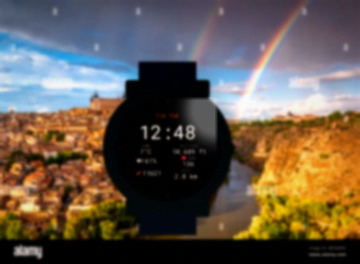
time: 12:48
